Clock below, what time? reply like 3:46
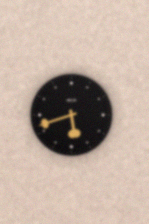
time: 5:42
